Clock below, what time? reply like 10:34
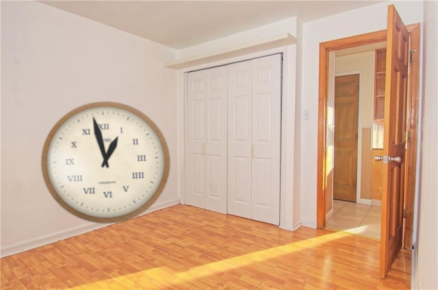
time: 12:58
